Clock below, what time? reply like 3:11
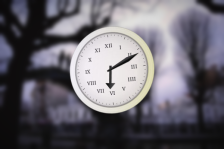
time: 6:11
